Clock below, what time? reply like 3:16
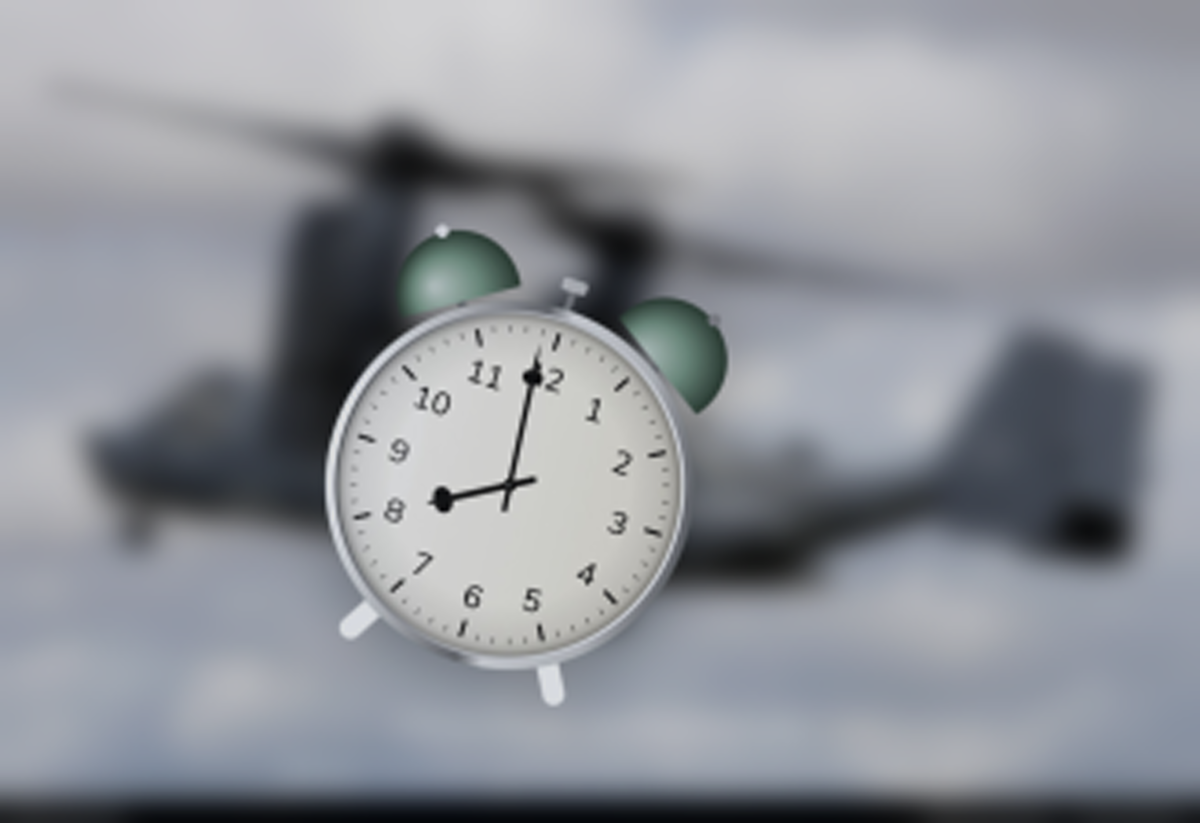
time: 7:59
